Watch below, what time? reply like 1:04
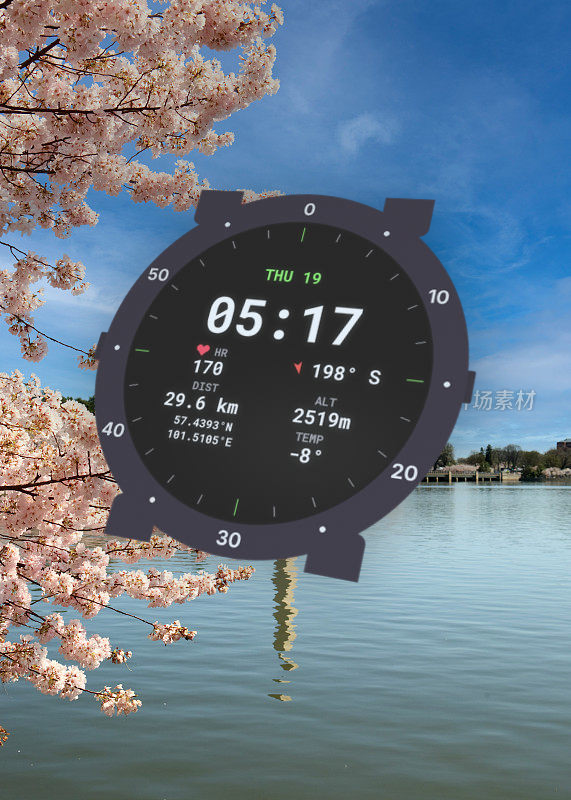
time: 5:17
